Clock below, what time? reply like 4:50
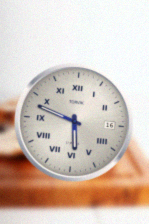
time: 5:48
